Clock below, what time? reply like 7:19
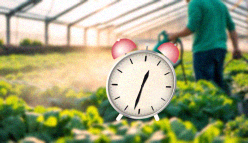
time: 12:32
